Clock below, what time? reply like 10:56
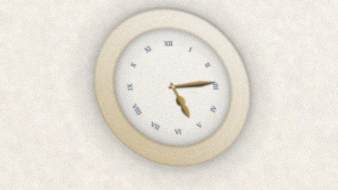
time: 5:14
